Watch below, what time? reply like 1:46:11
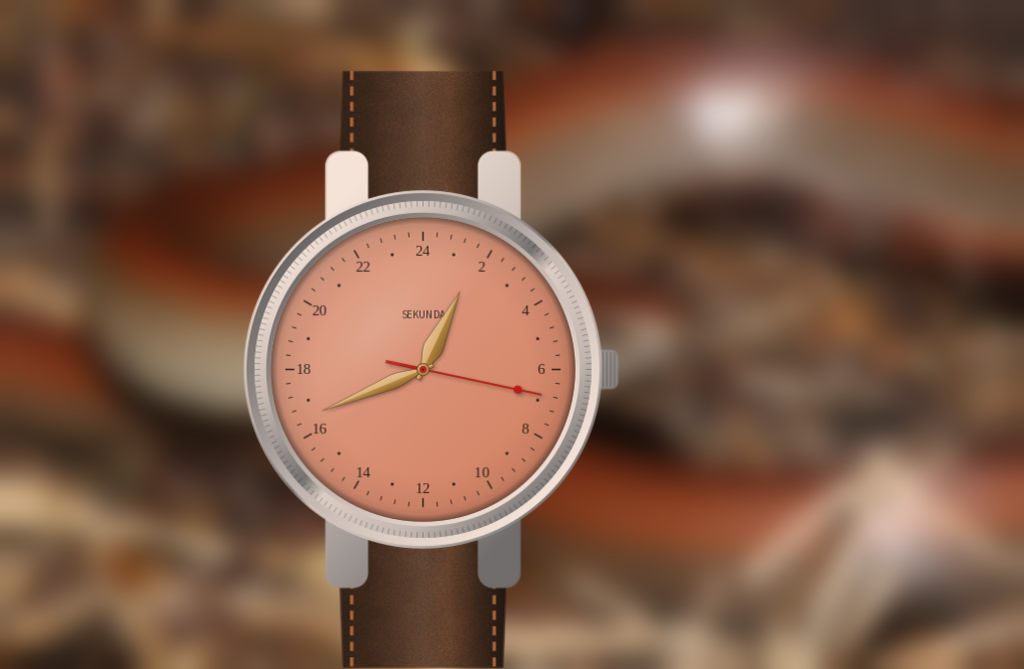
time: 1:41:17
